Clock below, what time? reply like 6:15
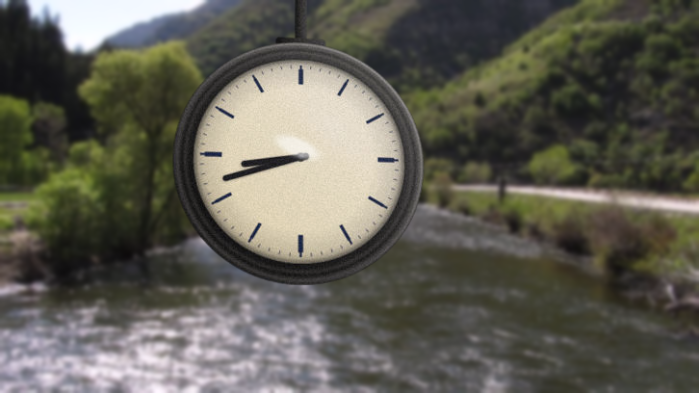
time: 8:42
